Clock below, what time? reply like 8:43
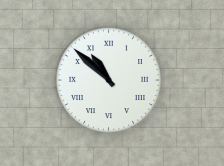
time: 10:52
